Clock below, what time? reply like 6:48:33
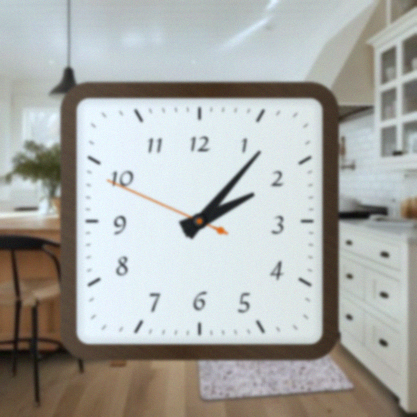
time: 2:06:49
